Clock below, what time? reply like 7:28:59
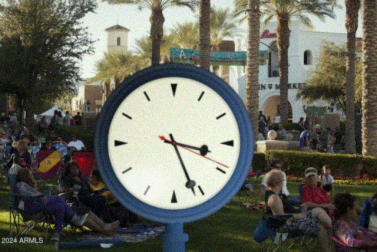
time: 3:26:19
